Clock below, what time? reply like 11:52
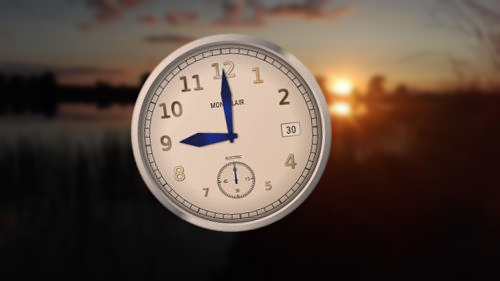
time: 9:00
